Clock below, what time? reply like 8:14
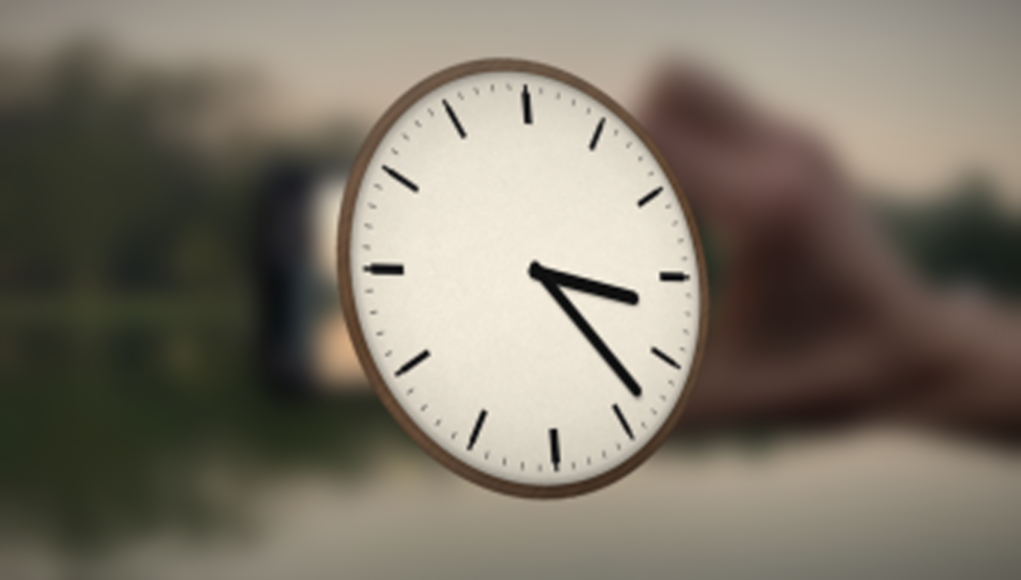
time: 3:23
